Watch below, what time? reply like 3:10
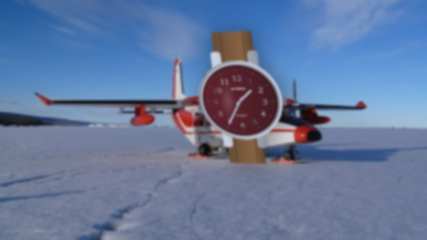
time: 1:35
